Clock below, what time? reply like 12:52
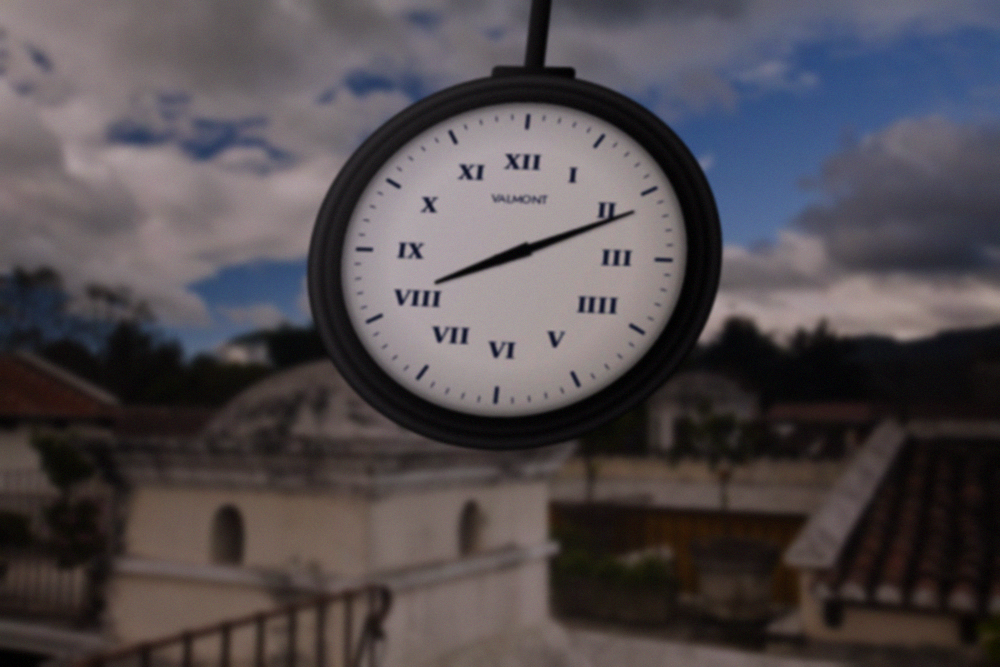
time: 8:11
